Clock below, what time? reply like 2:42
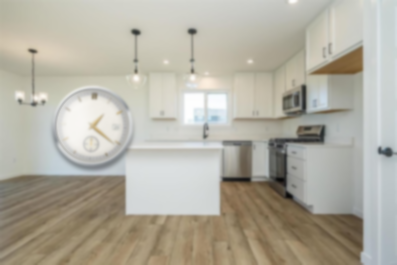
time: 1:21
